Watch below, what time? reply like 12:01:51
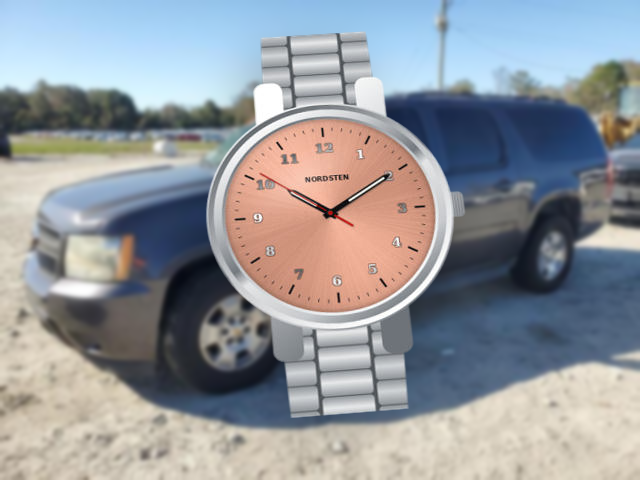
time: 10:09:51
